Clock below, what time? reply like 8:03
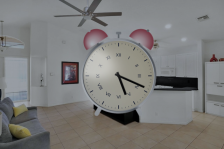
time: 5:19
